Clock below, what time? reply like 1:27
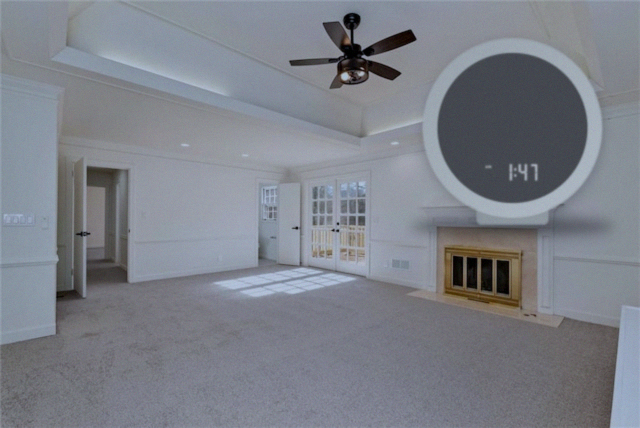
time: 1:47
